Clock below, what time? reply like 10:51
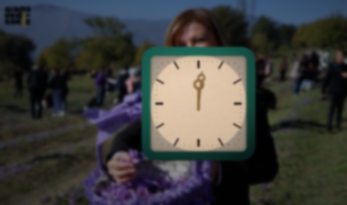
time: 12:01
